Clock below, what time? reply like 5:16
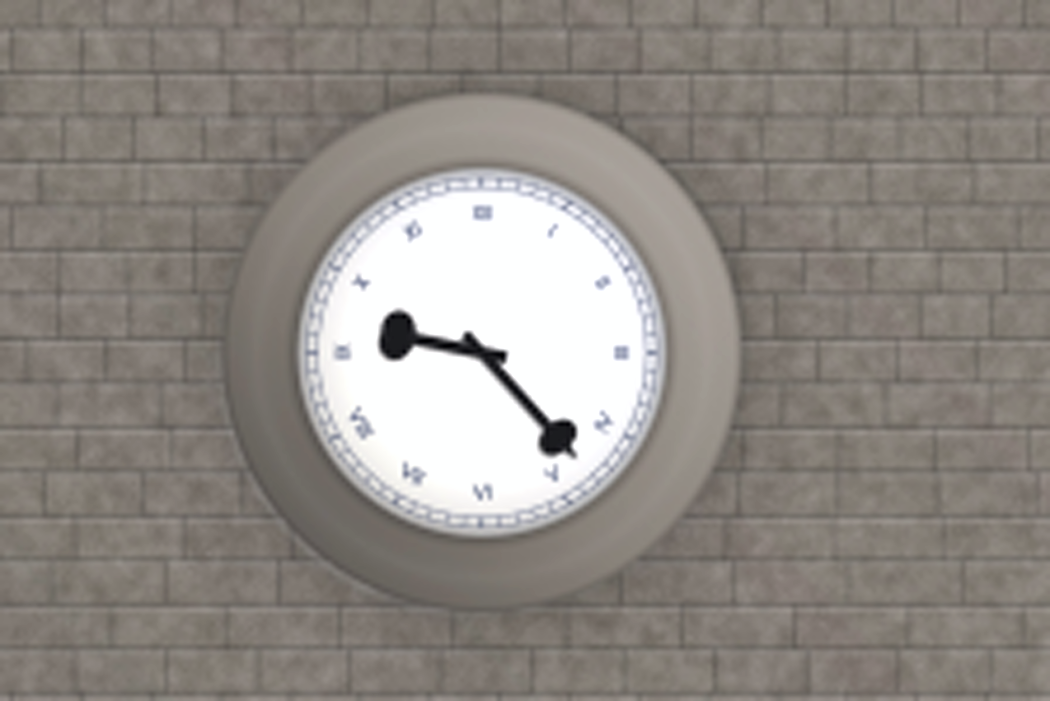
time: 9:23
